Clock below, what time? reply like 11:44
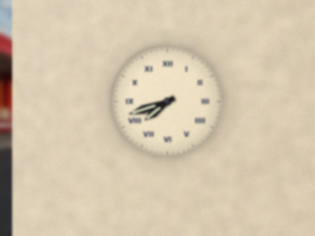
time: 7:42
